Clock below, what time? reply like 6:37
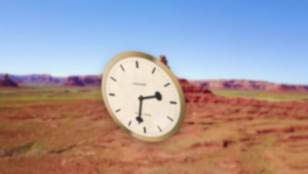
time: 2:32
